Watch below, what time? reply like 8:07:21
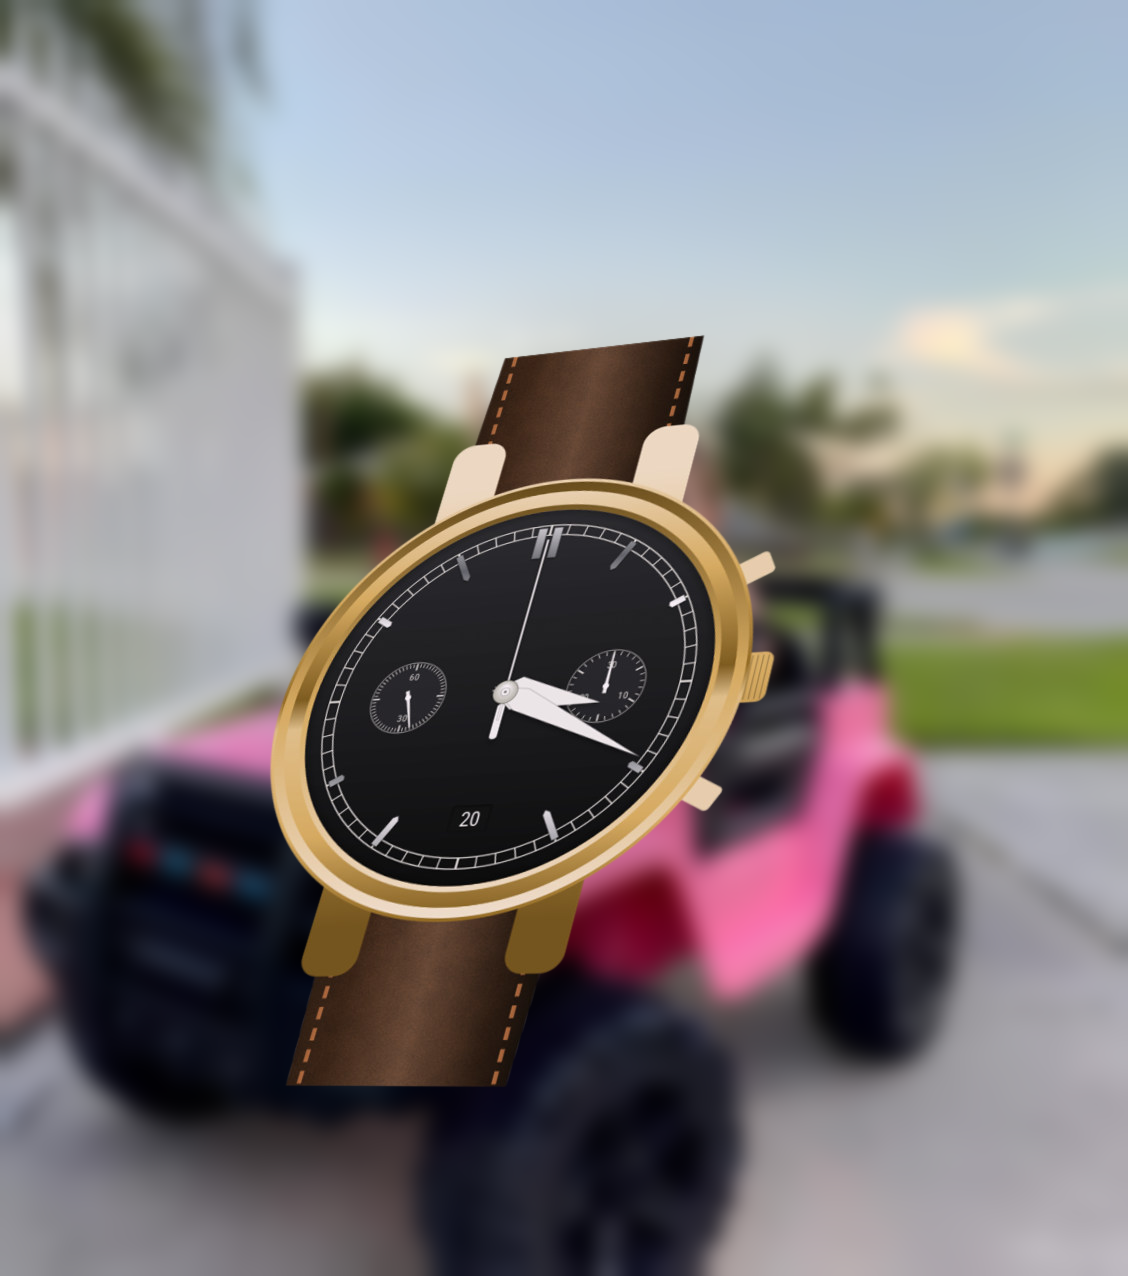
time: 3:19:27
